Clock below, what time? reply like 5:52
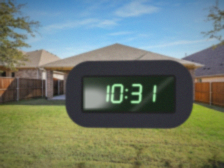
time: 10:31
